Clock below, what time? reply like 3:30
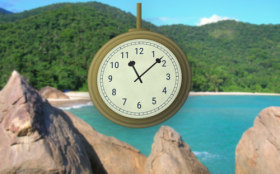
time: 11:08
